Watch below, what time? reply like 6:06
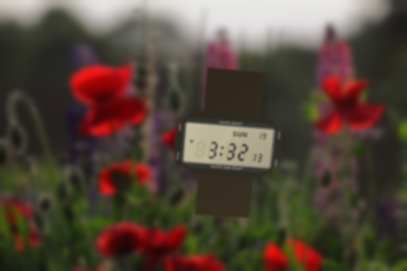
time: 3:32
